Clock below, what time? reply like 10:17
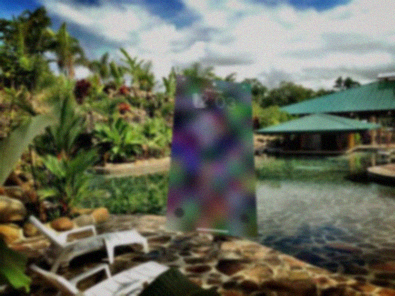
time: 12:03
